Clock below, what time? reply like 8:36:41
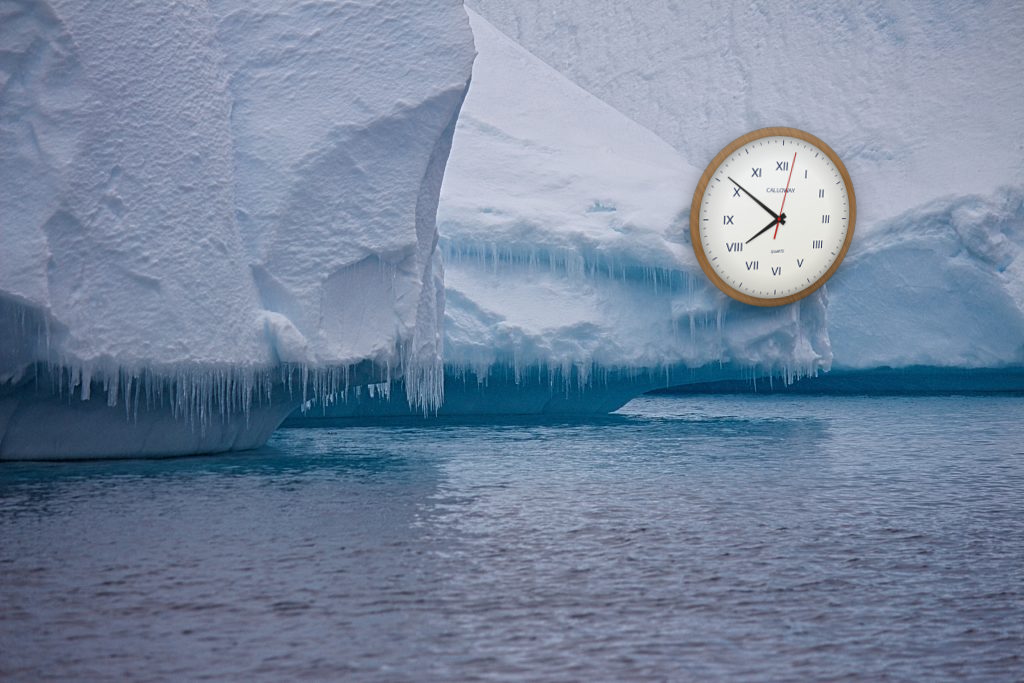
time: 7:51:02
